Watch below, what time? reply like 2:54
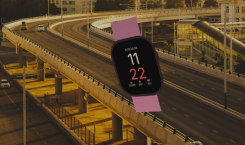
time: 11:22
